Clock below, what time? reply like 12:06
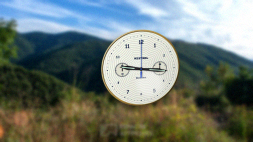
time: 9:16
